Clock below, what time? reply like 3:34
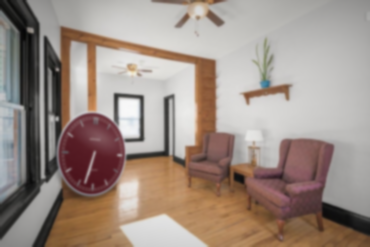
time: 6:33
